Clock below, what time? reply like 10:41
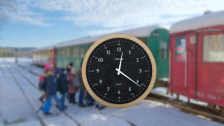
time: 12:21
